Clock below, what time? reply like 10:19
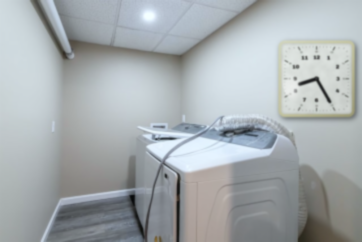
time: 8:25
